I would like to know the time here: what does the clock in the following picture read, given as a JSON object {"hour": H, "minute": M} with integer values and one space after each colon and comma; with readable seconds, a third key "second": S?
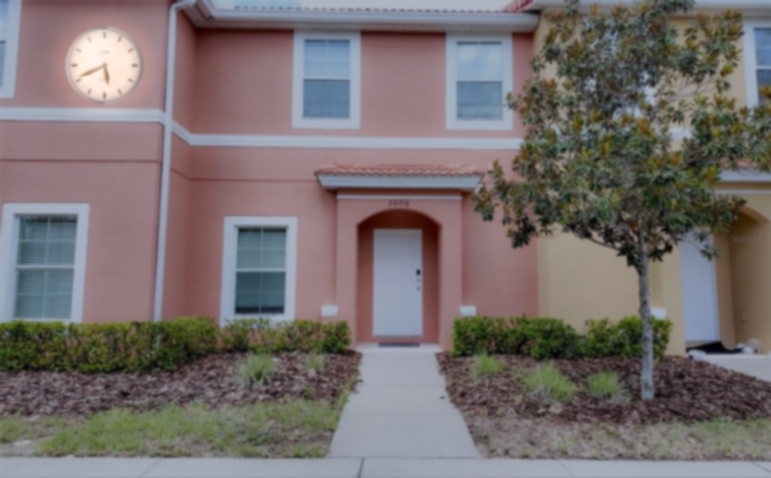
{"hour": 5, "minute": 41}
